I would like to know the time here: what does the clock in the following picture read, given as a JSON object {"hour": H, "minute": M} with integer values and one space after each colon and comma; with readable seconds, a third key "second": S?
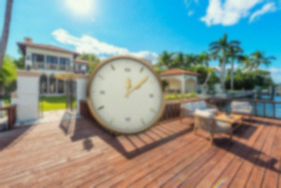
{"hour": 12, "minute": 8}
